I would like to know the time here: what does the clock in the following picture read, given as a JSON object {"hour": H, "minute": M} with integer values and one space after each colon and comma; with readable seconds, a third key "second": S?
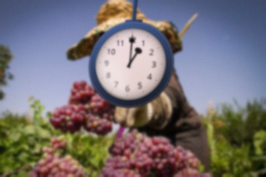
{"hour": 1, "minute": 0}
